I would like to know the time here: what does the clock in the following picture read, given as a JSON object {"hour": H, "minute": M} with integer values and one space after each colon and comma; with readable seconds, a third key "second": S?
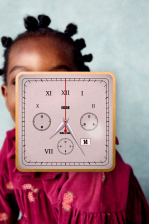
{"hour": 7, "minute": 25}
